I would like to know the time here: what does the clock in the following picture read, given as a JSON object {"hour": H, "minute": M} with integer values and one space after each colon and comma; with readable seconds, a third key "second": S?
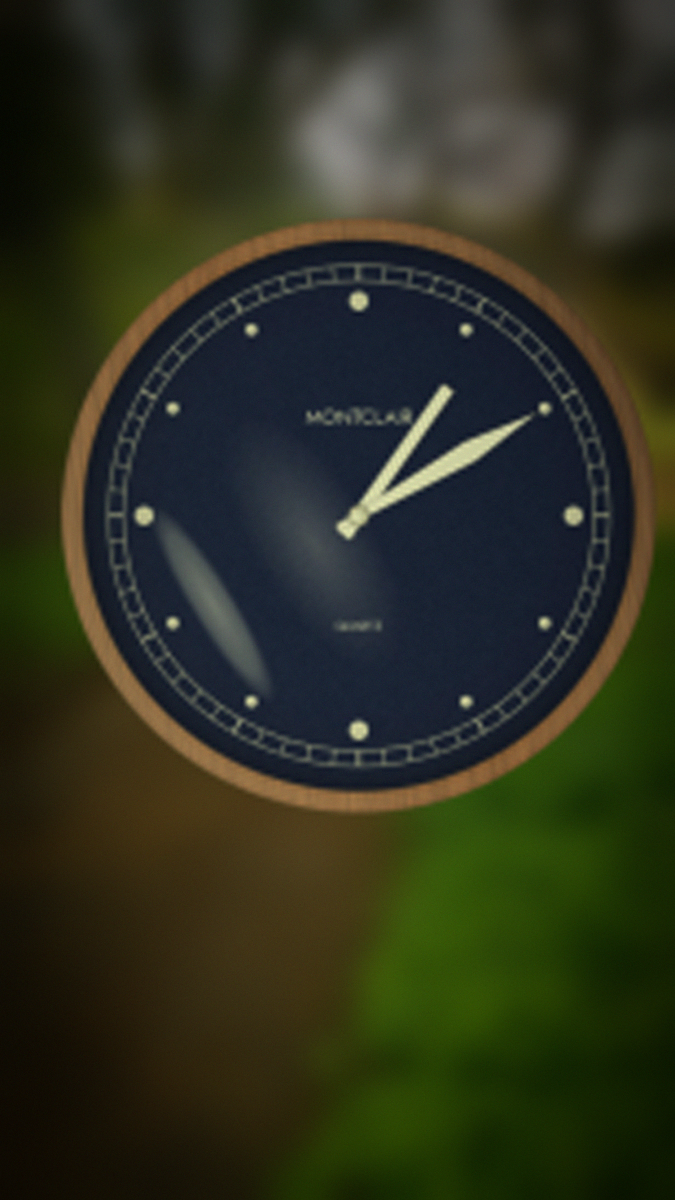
{"hour": 1, "minute": 10}
